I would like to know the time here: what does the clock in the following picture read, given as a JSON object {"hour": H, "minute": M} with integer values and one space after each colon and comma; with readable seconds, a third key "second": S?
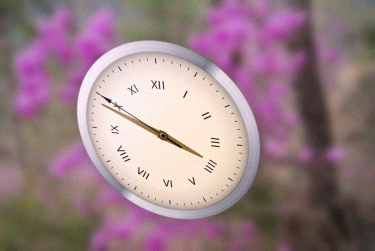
{"hour": 3, "minute": 48, "second": 50}
